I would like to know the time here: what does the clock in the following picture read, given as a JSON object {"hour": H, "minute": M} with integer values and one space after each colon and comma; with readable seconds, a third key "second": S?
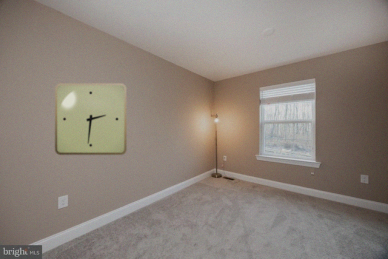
{"hour": 2, "minute": 31}
